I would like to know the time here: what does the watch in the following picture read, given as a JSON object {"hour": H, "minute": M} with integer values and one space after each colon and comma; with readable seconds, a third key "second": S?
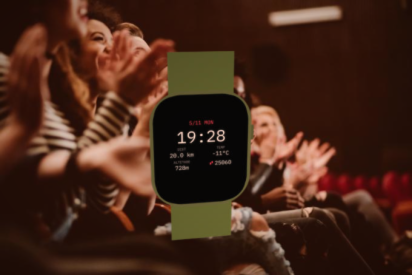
{"hour": 19, "minute": 28}
